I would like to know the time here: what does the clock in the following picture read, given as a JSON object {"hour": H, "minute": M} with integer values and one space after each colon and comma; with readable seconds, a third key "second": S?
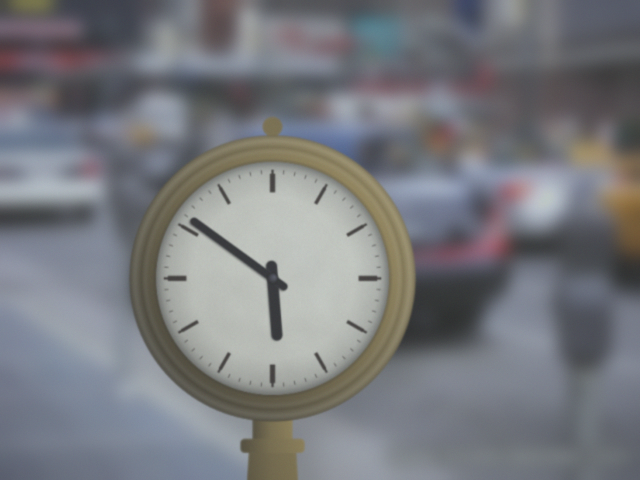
{"hour": 5, "minute": 51}
